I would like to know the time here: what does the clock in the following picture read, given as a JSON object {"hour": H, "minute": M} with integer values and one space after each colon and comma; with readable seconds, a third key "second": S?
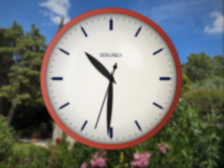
{"hour": 10, "minute": 30, "second": 33}
